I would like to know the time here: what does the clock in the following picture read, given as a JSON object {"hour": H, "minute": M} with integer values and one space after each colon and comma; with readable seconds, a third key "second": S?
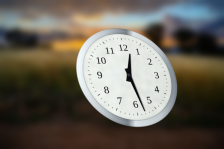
{"hour": 12, "minute": 28}
